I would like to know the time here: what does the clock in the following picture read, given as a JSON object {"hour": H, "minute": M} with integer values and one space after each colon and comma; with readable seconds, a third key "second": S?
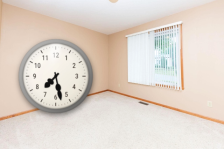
{"hour": 7, "minute": 28}
